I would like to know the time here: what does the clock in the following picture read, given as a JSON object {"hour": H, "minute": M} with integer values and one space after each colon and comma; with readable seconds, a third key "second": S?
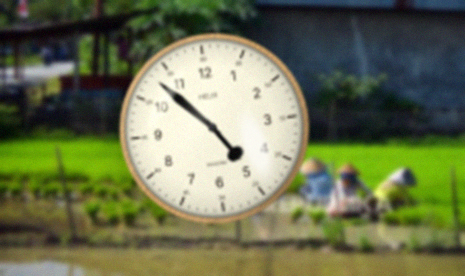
{"hour": 4, "minute": 53}
